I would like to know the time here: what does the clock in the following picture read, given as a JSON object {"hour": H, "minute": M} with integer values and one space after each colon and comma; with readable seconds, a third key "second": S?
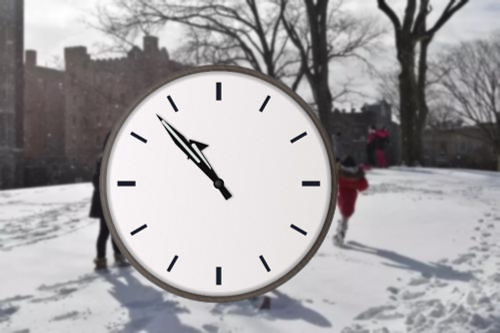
{"hour": 10, "minute": 53}
